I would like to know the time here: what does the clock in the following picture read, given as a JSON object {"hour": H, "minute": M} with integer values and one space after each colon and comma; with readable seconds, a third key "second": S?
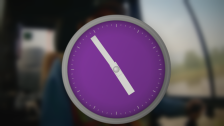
{"hour": 4, "minute": 54}
